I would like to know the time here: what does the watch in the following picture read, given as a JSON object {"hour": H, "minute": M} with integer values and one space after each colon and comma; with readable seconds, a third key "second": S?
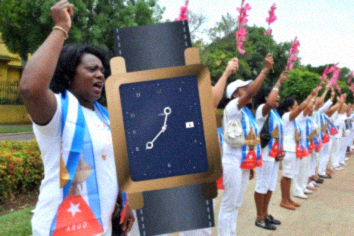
{"hour": 12, "minute": 38}
